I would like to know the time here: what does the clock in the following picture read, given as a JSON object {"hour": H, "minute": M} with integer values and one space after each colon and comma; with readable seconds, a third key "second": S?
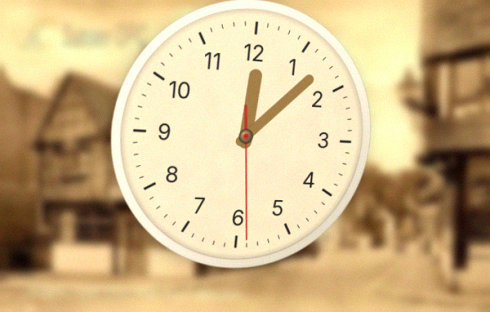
{"hour": 12, "minute": 7, "second": 29}
